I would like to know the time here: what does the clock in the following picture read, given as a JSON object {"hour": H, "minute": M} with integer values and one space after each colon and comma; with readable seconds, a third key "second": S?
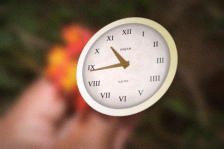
{"hour": 10, "minute": 44}
